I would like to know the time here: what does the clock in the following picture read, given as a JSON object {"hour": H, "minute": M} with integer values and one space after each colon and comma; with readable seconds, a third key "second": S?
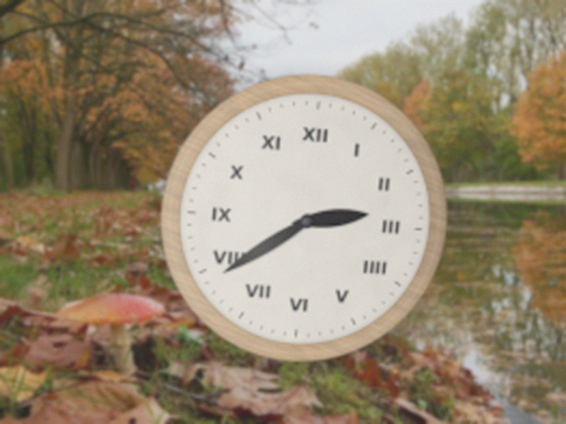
{"hour": 2, "minute": 39}
